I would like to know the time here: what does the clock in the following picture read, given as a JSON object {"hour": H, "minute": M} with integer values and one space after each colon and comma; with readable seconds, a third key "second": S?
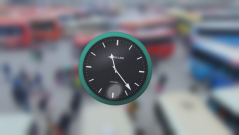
{"hour": 11, "minute": 23}
